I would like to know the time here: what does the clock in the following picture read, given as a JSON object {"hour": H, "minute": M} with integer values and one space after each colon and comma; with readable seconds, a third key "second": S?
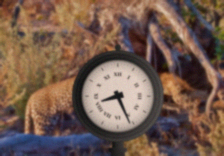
{"hour": 8, "minute": 26}
